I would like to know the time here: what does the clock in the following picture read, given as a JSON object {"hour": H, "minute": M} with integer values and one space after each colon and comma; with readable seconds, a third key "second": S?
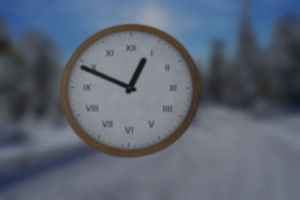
{"hour": 12, "minute": 49}
